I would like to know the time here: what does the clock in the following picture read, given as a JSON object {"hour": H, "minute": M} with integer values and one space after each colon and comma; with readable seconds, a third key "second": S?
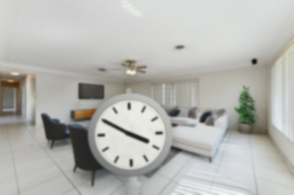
{"hour": 3, "minute": 50}
